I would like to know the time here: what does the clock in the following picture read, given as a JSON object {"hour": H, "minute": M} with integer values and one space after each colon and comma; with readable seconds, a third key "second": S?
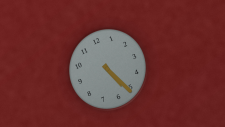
{"hour": 5, "minute": 26}
